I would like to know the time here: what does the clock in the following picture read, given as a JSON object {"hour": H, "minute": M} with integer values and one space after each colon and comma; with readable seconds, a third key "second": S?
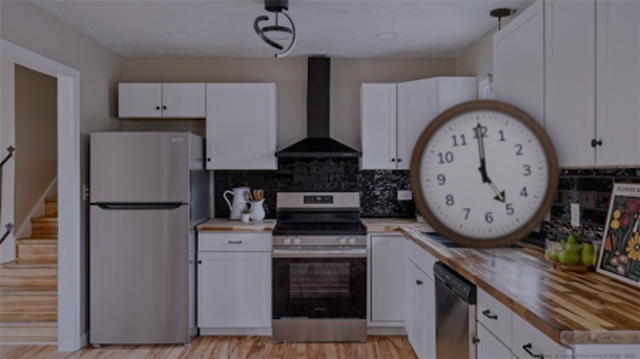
{"hour": 5, "minute": 0}
